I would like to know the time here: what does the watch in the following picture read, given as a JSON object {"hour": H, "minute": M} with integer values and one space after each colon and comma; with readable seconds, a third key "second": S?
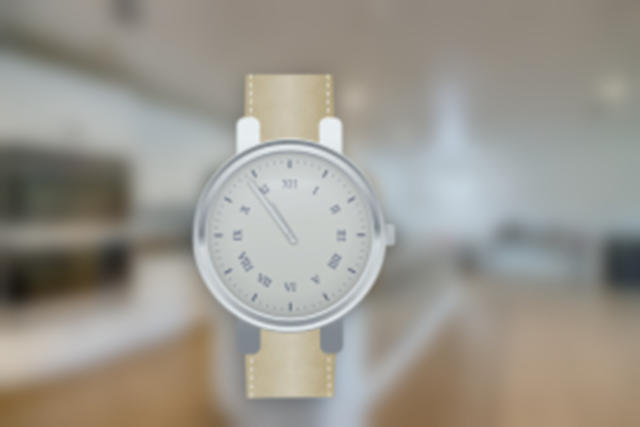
{"hour": 10, "minute": 54}
